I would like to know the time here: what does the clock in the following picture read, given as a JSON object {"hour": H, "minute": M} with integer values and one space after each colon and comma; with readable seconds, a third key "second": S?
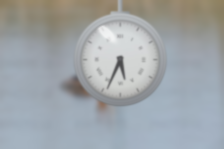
{"hour": 5, "minute": 34}
